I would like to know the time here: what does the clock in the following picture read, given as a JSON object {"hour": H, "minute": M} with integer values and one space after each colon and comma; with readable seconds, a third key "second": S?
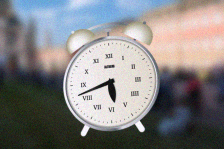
{"hour": 5, "minute": 42}
